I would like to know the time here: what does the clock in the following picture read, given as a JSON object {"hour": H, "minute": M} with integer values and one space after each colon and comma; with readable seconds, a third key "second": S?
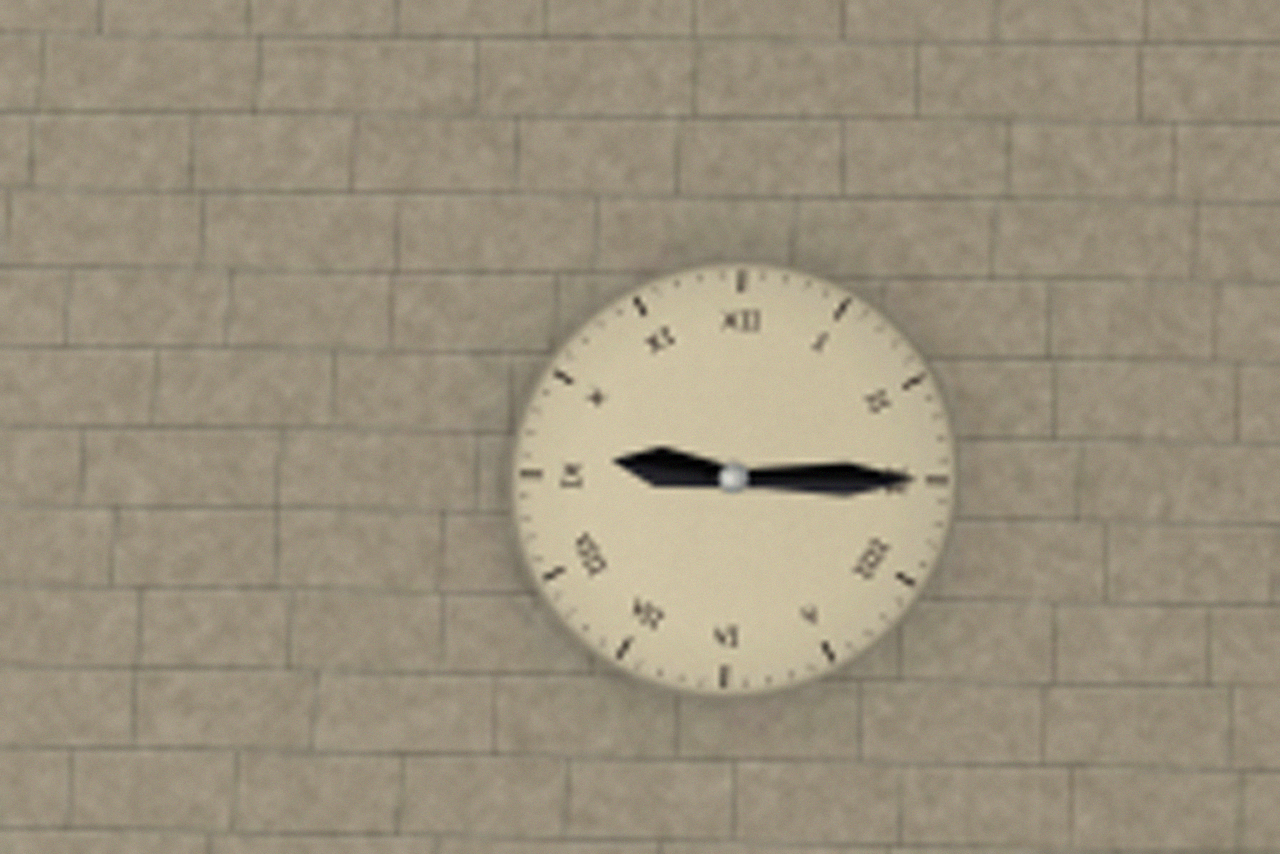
{"hour": 9, "minute": 15}
